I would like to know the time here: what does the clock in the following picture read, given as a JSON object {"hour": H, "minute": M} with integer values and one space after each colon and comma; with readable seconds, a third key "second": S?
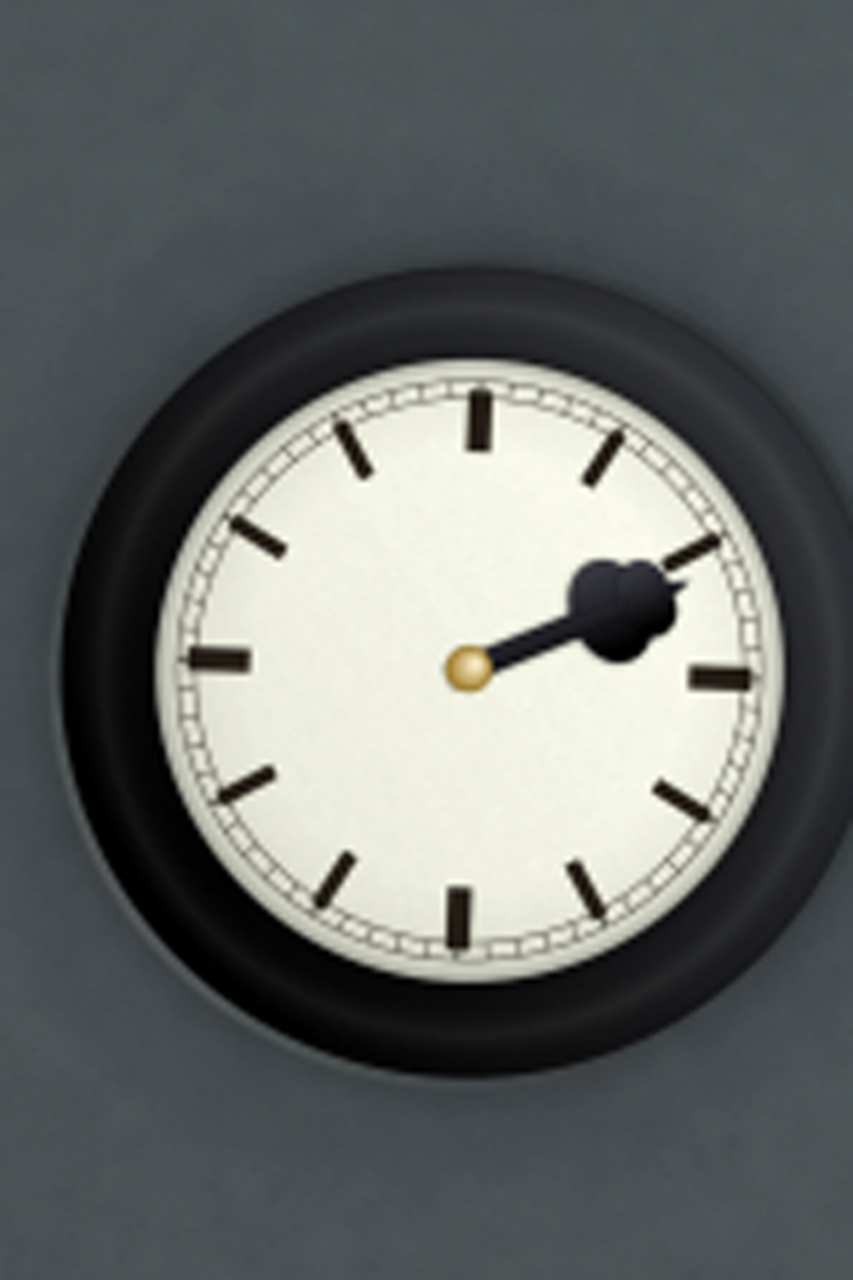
{"hour": 2, "minute": 11}
